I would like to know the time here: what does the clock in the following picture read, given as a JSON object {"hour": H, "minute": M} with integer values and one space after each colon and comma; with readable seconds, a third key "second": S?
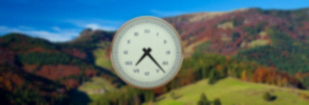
{"hour": 7, "minute": 23}
